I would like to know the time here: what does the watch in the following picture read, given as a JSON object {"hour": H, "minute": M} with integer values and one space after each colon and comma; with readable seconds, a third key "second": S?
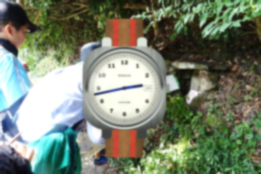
{"hour": 2, "minute": 43}
